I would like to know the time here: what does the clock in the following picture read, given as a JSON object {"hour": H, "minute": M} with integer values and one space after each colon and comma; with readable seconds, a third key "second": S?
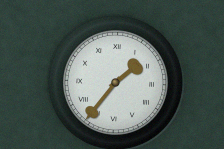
{"hour": 1, "minute": 36}
